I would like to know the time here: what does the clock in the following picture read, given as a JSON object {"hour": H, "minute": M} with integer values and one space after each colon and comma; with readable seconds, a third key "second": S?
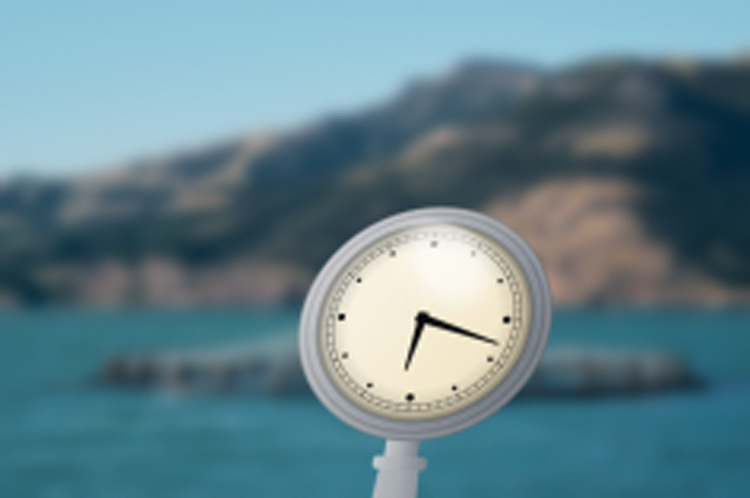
{"hour": 6, "minute": 18}
